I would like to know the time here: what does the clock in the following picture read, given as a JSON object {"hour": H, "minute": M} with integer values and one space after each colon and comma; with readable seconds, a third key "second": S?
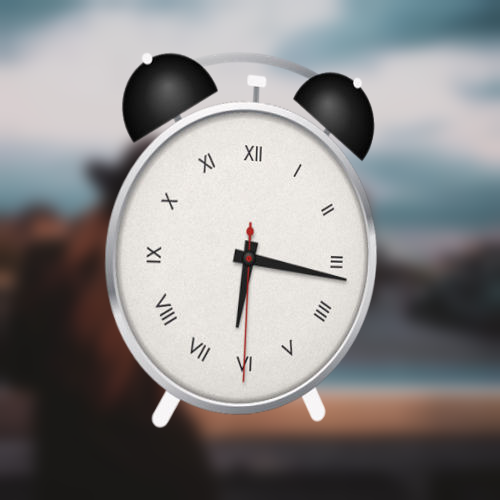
{"hour": 6, "minute": 16, "second": 30}
